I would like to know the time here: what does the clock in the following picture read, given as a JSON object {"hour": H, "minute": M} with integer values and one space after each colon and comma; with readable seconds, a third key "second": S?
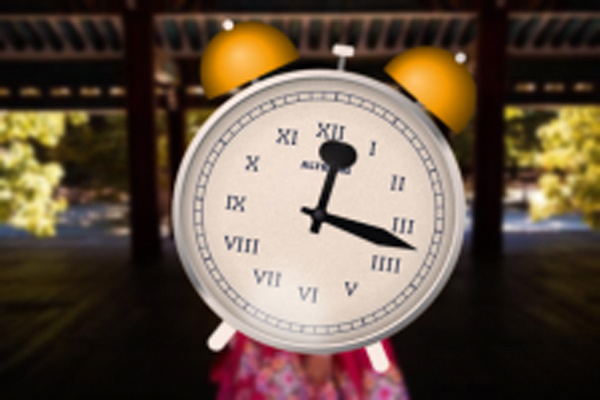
{"hour": 12, "minute": 17}
